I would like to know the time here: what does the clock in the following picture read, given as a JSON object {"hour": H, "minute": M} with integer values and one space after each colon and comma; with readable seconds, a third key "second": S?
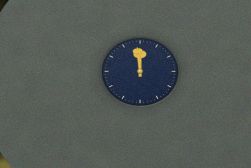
{"hour": 11, "minute": 59}
